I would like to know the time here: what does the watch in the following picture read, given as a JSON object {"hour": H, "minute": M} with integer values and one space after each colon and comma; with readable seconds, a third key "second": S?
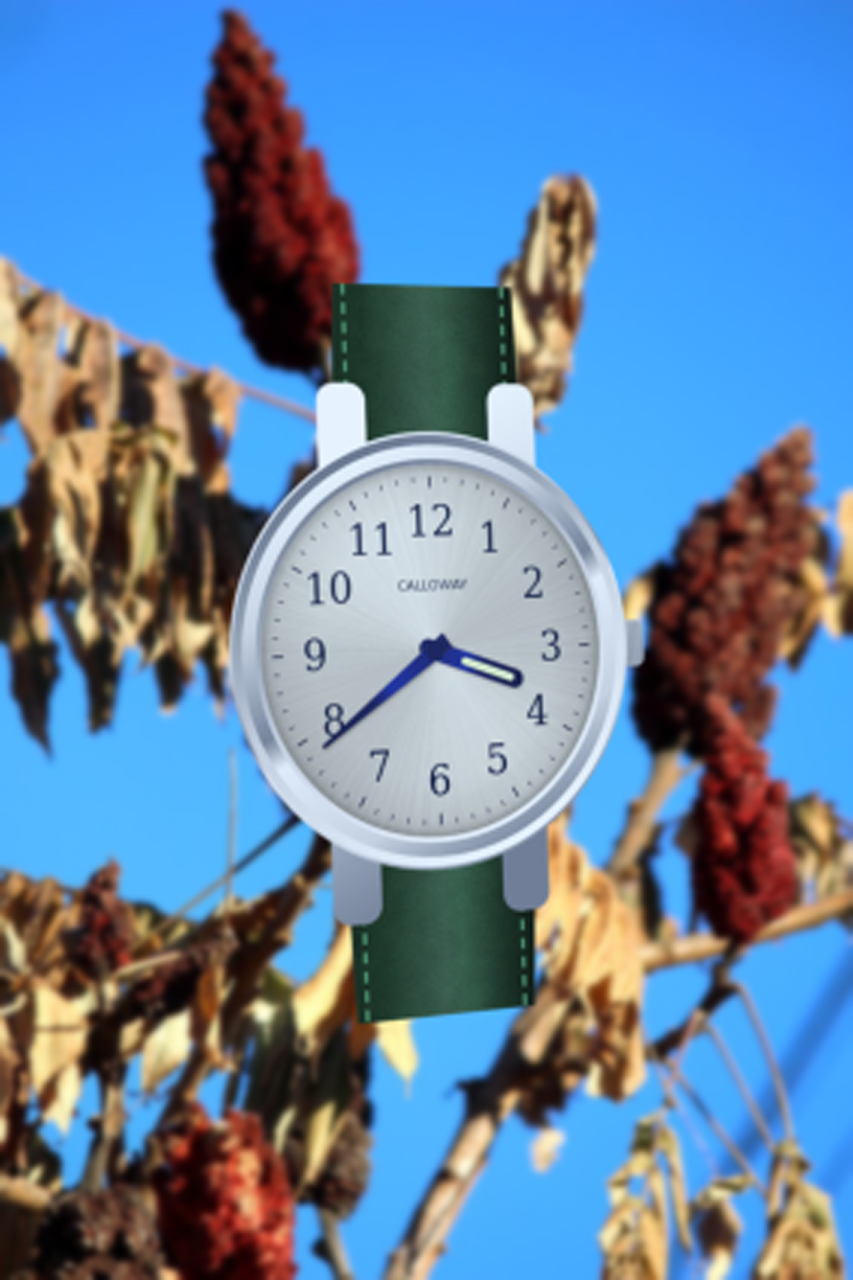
{"hour": 3, "minute": 39}
